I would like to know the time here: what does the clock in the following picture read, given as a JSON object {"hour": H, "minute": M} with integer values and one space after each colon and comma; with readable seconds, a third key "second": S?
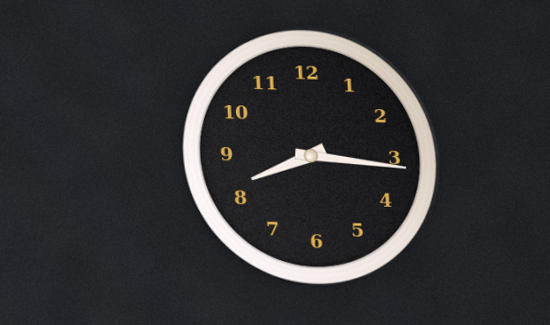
{"hour": 8, "minute": 16}
